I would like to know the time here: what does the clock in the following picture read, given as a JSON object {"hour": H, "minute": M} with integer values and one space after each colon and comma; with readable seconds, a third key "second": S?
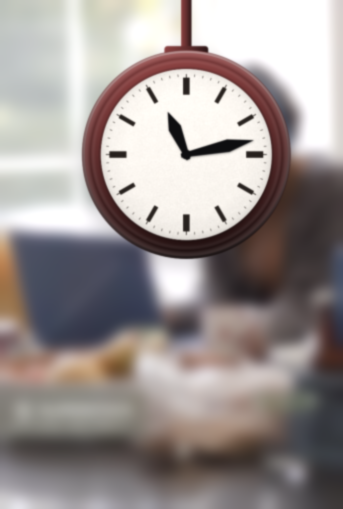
{"hour": 11, "minute": 13}
